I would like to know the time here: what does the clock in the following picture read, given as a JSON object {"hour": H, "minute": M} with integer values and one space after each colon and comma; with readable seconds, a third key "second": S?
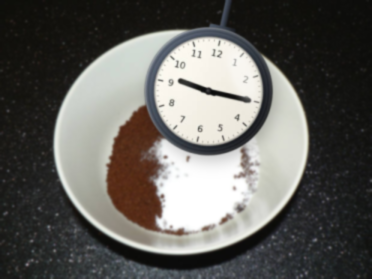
{"hour": 9, "minute": 15}
